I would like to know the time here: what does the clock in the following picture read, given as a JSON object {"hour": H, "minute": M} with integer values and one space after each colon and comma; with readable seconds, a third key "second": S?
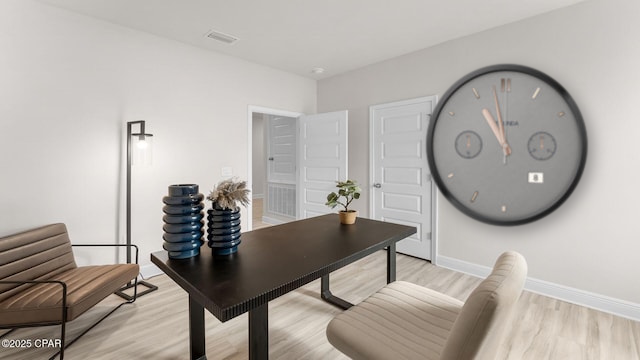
{"hour": 10, "minute": 58}
